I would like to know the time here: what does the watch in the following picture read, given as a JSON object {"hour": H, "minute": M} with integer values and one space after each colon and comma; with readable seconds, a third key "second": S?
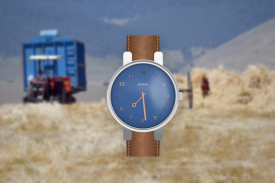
{"hour": 7, "minute": 29}
